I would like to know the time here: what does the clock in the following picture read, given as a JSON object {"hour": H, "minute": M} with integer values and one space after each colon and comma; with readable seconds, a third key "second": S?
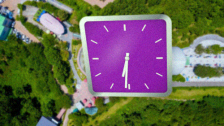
{"hour": 6, "minute": 31}
